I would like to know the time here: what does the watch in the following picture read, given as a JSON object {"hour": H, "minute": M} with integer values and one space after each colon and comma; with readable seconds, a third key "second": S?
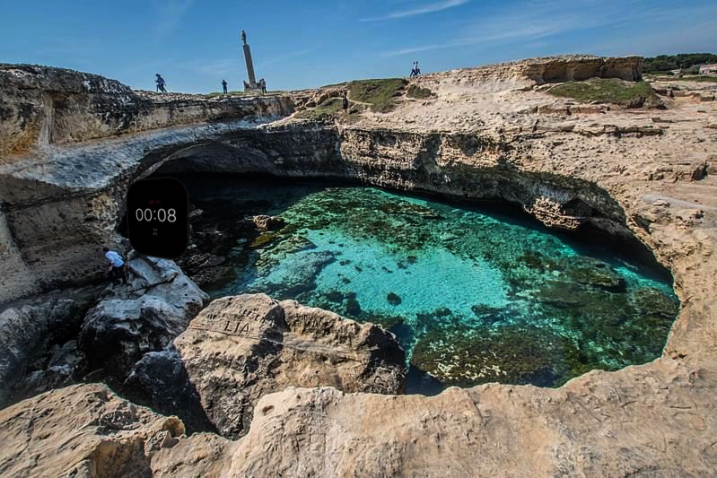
{"hour": 0, "minute": 8}
